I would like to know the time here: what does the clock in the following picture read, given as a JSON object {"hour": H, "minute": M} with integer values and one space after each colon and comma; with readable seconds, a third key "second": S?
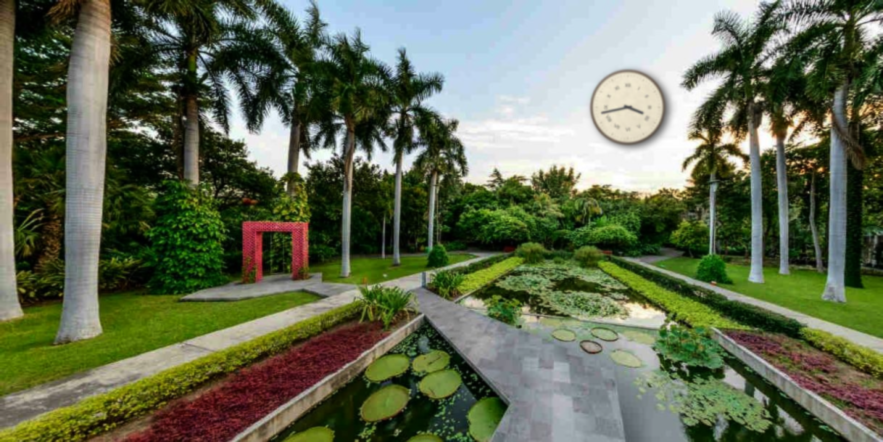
{"hour": 3, "minute": 43}
